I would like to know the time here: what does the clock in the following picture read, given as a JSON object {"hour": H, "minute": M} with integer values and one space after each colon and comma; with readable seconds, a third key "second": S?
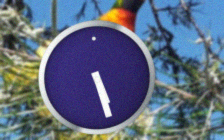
{"hour": 5, "minute": 28}
